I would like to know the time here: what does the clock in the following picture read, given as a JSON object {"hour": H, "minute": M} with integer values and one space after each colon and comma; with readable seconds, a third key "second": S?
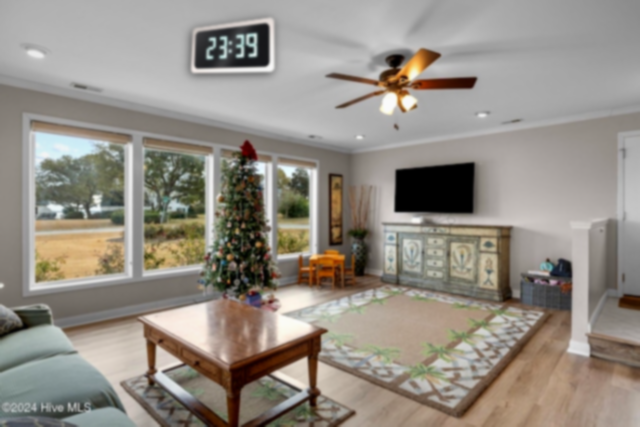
{"hour": 23, "minute": 39}
